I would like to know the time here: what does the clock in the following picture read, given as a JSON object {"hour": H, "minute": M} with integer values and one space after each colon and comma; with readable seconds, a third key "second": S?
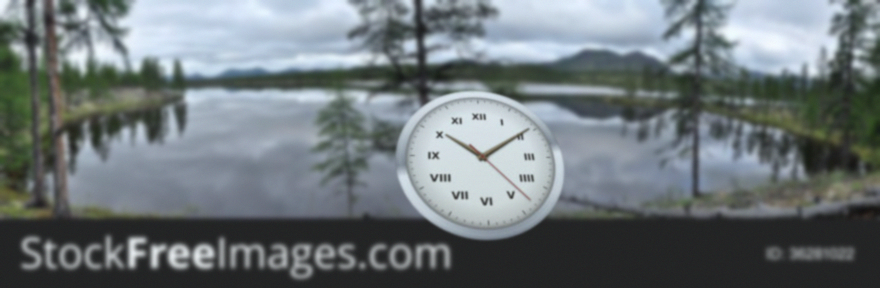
{"hour": 10, "minute": 9, "second": 23}
